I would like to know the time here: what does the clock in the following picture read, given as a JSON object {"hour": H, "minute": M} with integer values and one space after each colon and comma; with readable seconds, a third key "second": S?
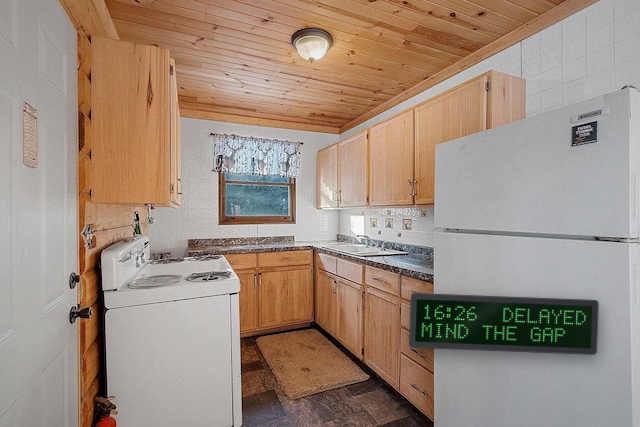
{"hour": 16, "minute": 26}
